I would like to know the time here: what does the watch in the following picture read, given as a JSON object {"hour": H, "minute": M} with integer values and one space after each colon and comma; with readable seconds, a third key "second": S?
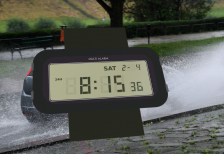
{"hour": 8, "minute": 15, "second": 36}
